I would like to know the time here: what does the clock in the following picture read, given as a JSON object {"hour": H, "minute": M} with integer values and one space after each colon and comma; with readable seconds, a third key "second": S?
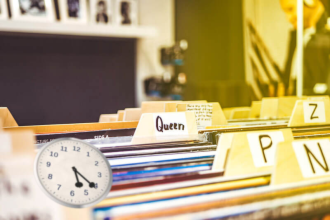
{"hour": 5, "minute": 21}
